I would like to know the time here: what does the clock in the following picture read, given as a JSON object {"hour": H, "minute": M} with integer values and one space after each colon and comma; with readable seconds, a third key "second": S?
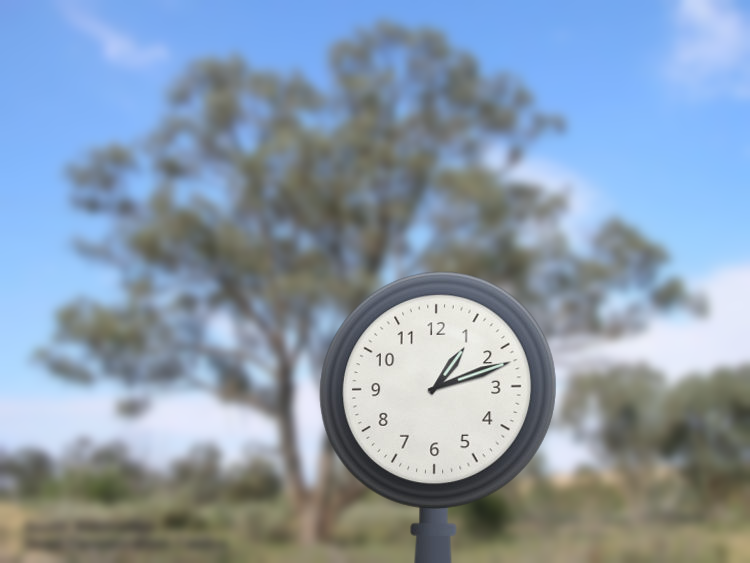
{"hour": 1, "minute": 12}
